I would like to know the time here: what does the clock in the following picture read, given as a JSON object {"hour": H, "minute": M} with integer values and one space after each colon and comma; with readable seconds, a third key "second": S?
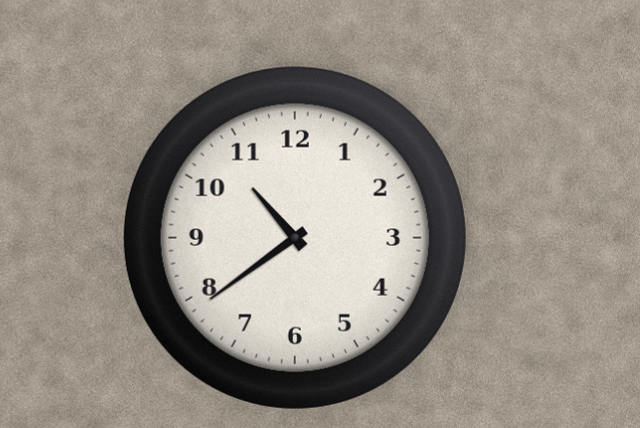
{"hour": 10, "minute": 39}
